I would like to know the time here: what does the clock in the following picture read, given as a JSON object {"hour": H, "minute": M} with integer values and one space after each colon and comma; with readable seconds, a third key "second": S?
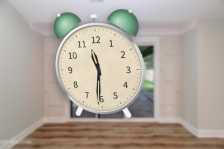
{"hour": 11, "minute": 31}
